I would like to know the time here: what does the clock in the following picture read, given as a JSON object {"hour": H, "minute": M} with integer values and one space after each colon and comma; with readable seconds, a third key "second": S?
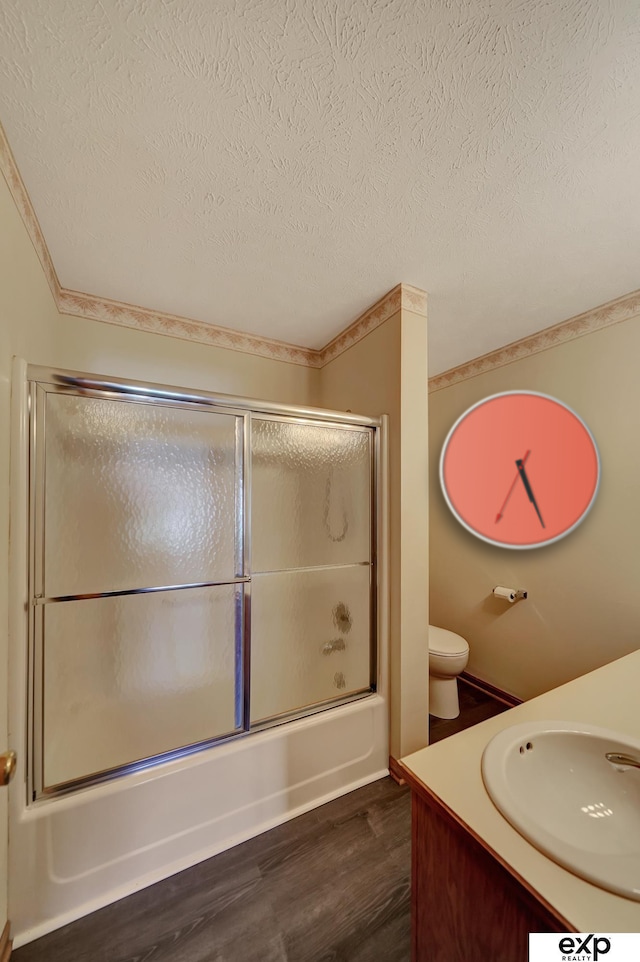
{"hour": 5, "minute": 26, "second": 34}
